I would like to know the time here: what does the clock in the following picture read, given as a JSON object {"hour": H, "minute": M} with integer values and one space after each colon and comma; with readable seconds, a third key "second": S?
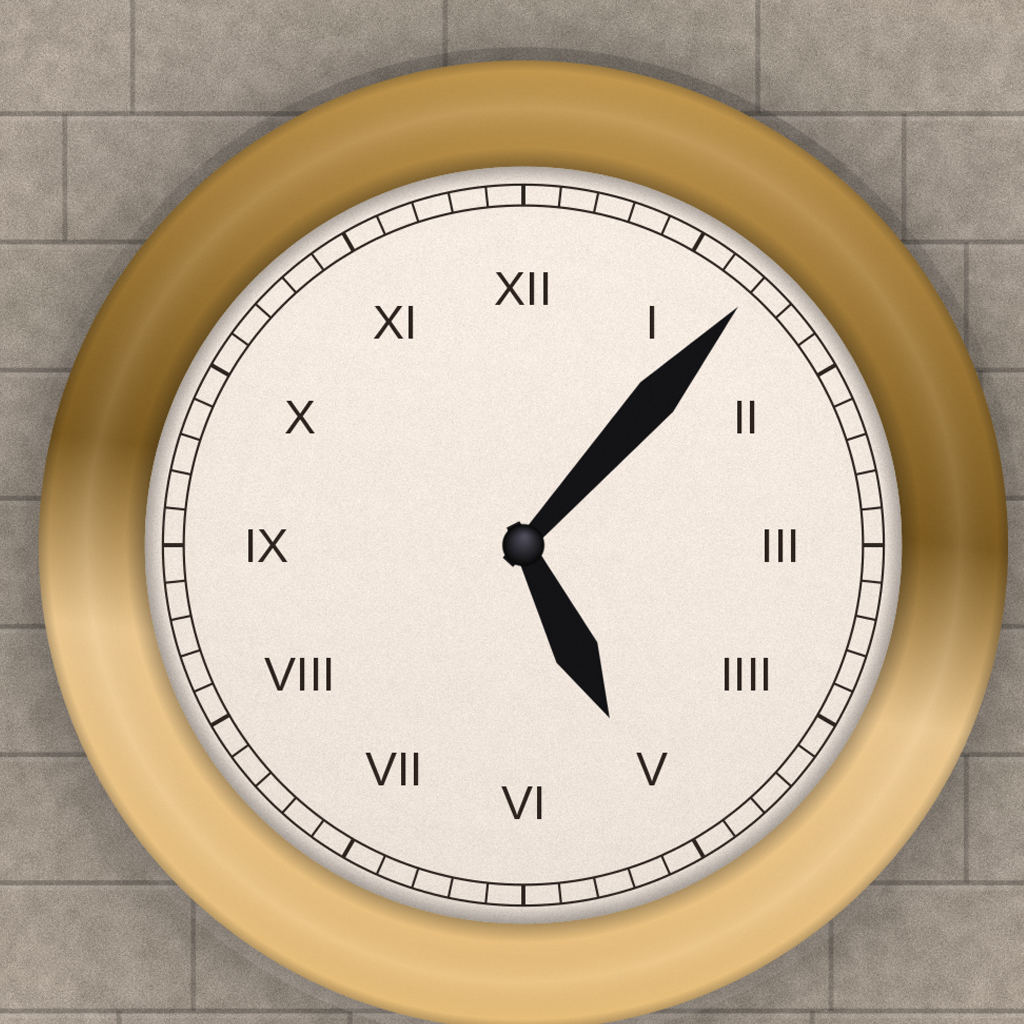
{"hour": 5, "minute": 7}
